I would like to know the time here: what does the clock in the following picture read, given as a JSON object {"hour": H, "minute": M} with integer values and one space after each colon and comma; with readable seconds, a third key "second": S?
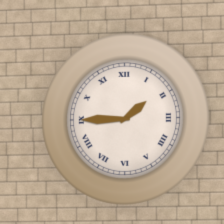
{"hour": 1, "minute": 45}
